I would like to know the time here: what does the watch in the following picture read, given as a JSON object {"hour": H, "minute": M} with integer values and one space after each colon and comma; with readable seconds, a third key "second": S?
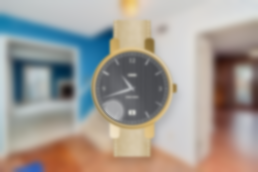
{"hour": 10, "minute": 42}
